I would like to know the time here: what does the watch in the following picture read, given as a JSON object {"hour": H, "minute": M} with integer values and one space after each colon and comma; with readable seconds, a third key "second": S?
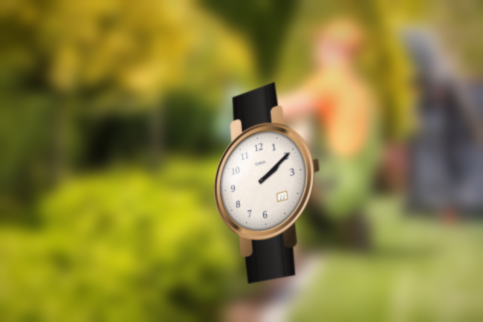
{"hour": 2, "minute": 10}
